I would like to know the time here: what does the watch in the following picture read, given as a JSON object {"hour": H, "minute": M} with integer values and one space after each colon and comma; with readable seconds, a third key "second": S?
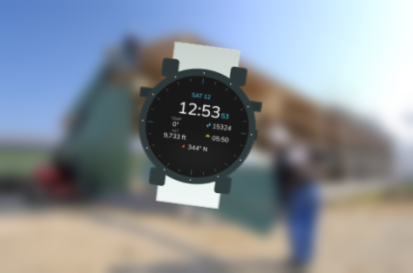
{"hour": 12, "minute": 53}
